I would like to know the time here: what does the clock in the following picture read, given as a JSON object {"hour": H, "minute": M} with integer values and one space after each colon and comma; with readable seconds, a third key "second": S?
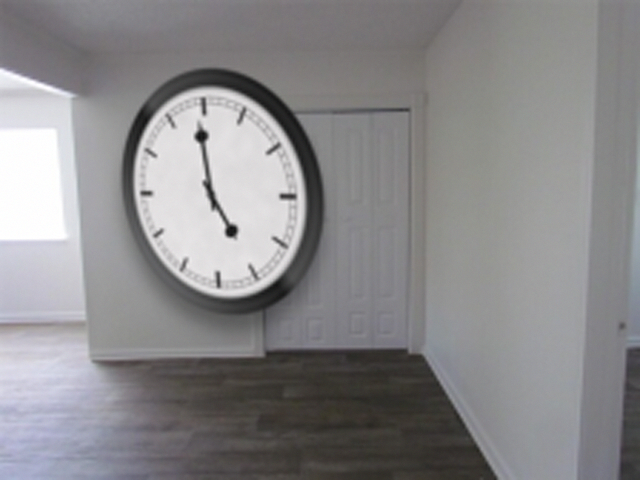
{"hour": 4, "minute": 59}
